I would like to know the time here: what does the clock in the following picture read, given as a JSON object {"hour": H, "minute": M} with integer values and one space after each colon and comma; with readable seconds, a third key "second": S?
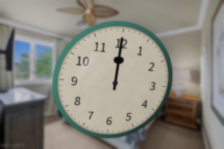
{"hour": 12, "minute": 0}
